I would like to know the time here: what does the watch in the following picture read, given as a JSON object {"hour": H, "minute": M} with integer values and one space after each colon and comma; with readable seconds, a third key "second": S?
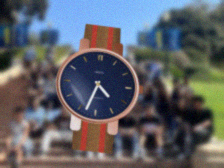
{"hour": 4, "minute": 33}
